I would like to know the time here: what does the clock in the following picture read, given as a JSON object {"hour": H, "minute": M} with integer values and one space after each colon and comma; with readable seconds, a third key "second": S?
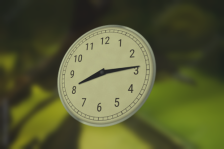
{"hour": 8, "minute": 14}
